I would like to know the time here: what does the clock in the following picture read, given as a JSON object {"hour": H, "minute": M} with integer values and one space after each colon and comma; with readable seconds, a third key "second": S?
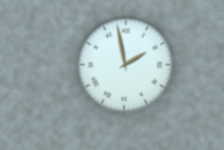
{"hour": 1, "minute": 58}
